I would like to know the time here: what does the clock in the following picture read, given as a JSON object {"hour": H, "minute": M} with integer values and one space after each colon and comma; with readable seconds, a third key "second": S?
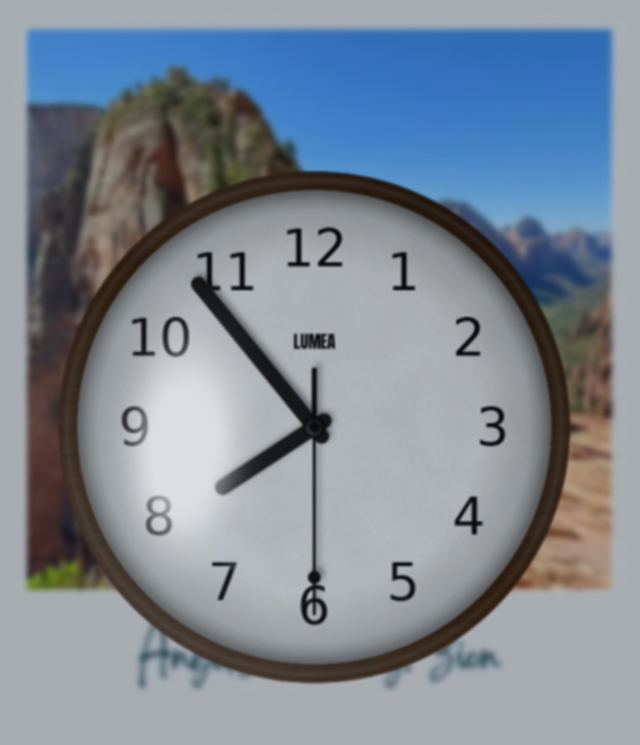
{"hour": 7, "minute": 53, "second": 30}
